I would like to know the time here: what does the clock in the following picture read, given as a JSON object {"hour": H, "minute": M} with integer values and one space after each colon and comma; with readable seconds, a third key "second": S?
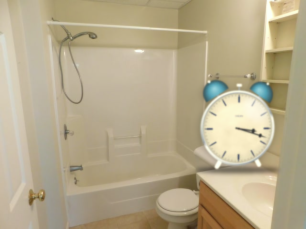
{"hour": 3, "minute": 18}
